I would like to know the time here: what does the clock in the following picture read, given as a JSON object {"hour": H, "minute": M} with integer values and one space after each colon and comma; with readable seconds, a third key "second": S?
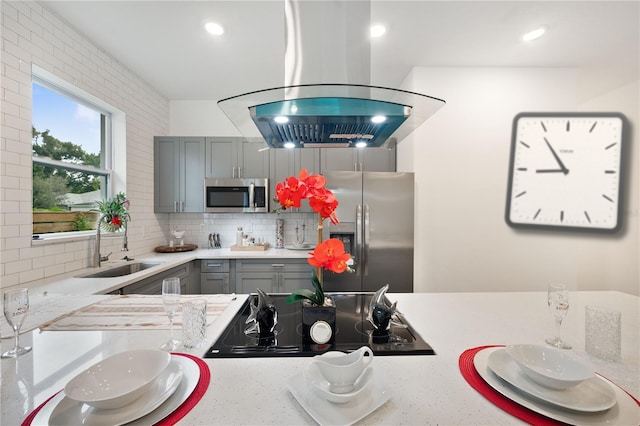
{"hour": 8, "minute": 54}
